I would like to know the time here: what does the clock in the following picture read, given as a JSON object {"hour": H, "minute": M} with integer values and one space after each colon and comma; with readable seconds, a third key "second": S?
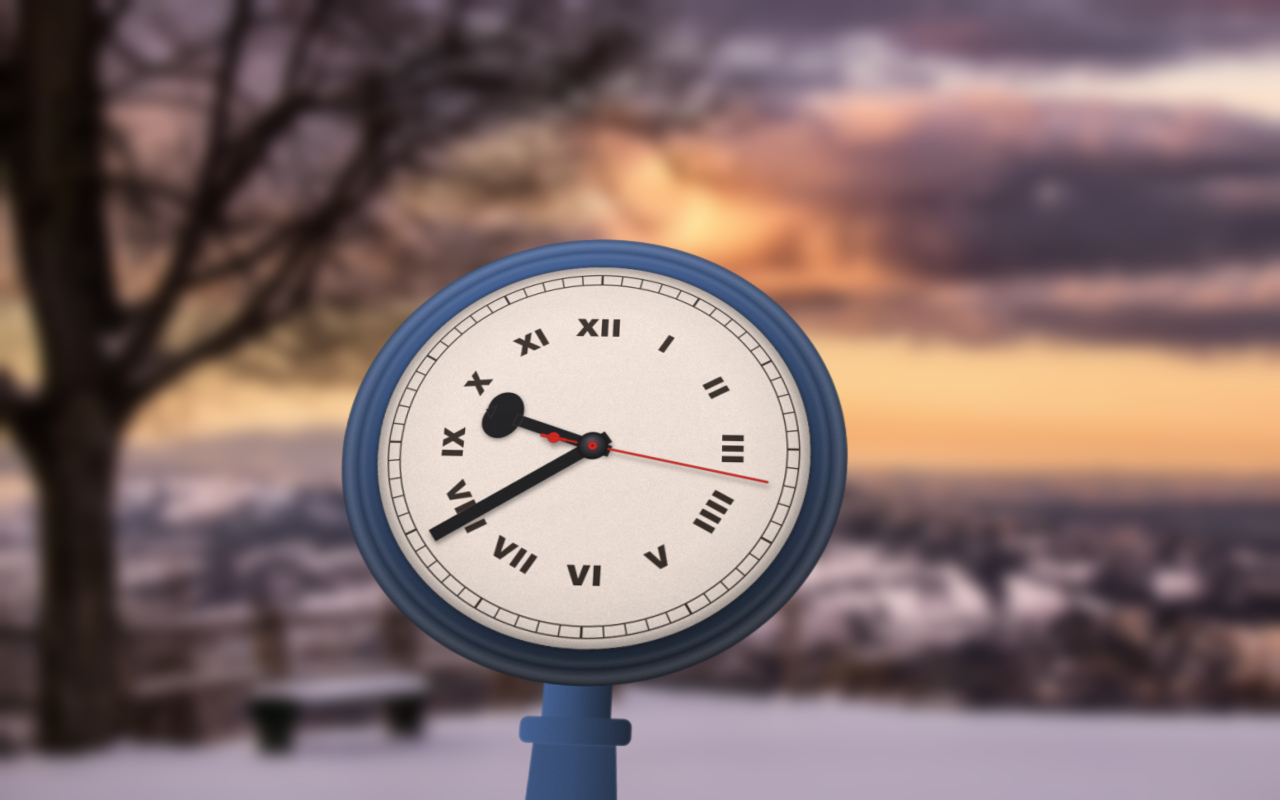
{"hour": 9, "minute": 39, "second": 17}
